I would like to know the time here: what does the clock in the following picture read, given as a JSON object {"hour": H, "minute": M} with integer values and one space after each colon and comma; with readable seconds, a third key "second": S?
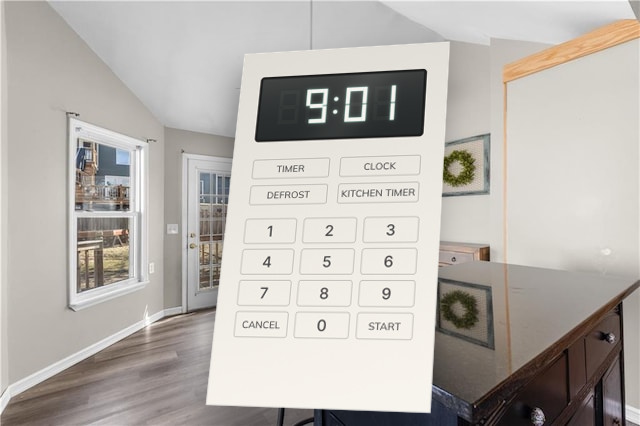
{"hour": 9, "minute": 1}
